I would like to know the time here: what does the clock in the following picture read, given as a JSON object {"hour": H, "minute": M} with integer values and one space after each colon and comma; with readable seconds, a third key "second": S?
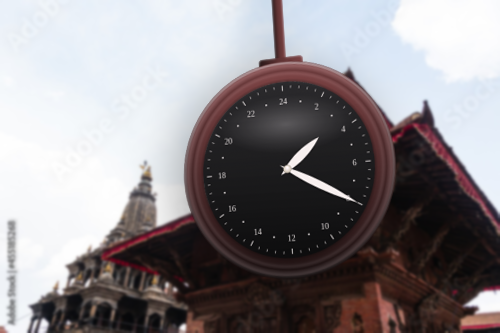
{"hour": 3, "minute": 20}
